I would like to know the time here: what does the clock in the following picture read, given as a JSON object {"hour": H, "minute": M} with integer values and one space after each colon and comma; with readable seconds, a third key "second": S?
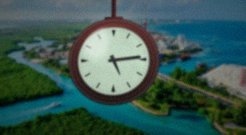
{"hour": 5, "minute": 14}
